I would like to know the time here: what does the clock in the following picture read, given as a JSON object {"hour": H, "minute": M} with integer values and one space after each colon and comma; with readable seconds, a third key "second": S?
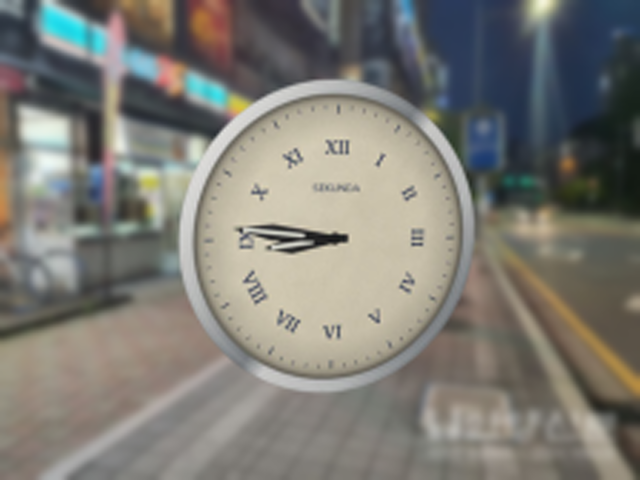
{"hour": 8, "minute": 46}
